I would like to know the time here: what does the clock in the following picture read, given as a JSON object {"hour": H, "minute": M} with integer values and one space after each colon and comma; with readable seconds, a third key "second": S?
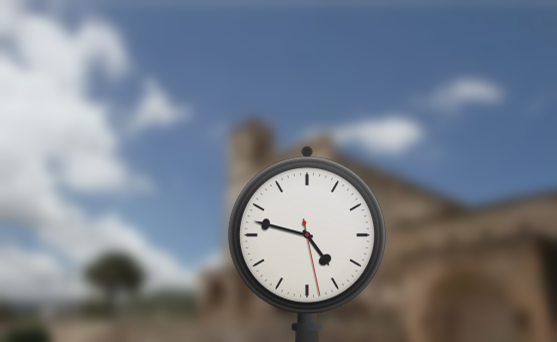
{"hour": 4, "minute": 47, "second": 28}
